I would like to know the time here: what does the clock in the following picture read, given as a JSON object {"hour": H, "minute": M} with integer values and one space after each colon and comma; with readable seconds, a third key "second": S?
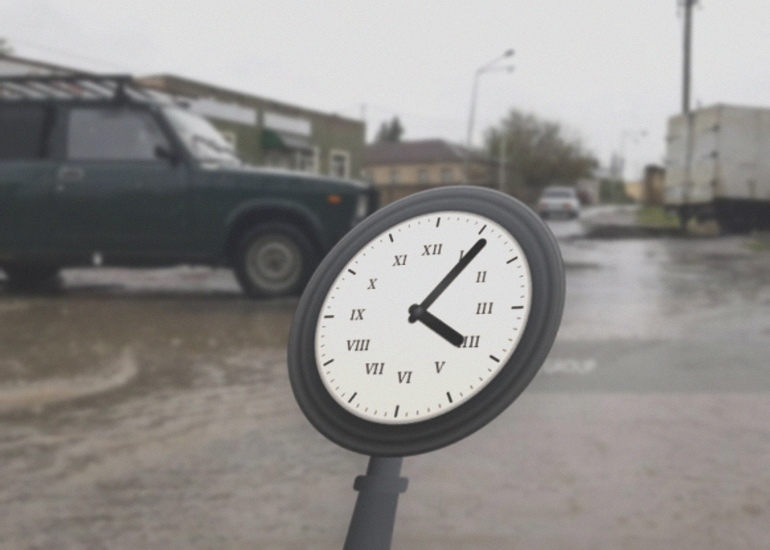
{"hour": 4, "minute": 6}
